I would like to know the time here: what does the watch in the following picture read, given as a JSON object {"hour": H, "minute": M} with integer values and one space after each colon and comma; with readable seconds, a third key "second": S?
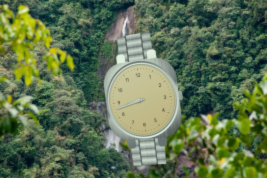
{"hour": 8, "minute": 43}
